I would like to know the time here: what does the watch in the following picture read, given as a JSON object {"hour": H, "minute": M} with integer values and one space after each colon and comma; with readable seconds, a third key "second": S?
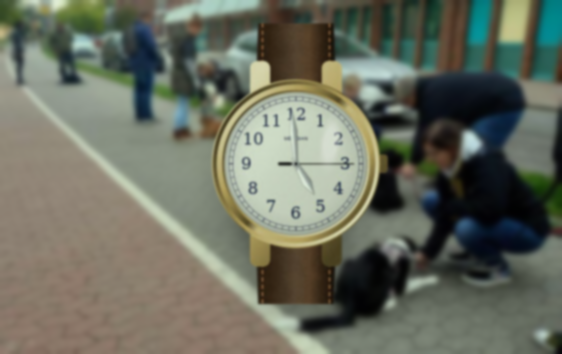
{"hour": 4, "minute": 59, "second": 15}
